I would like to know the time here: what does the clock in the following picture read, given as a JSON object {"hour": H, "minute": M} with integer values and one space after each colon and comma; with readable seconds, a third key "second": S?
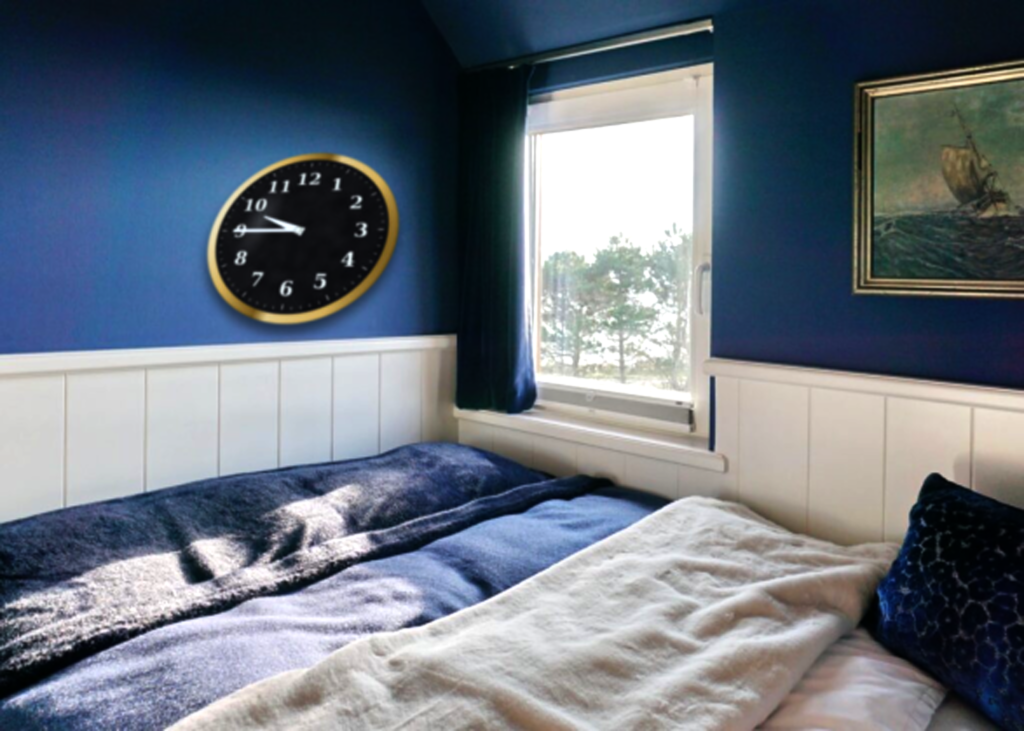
{"hour": 9, "minute": 45}
